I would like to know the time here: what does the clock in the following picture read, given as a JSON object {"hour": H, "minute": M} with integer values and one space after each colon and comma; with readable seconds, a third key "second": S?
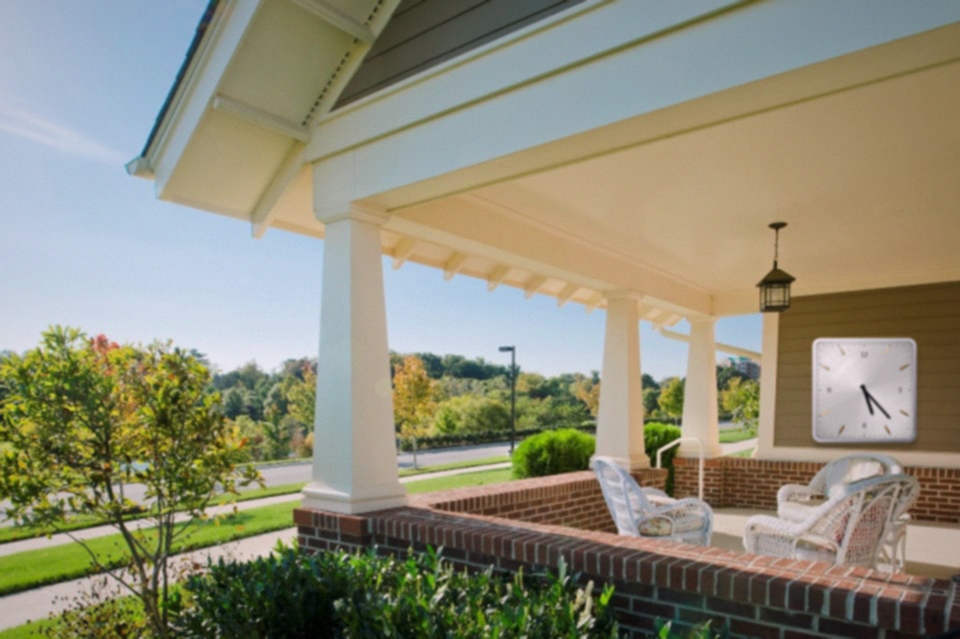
{"hour": 5, "minute": 23}
